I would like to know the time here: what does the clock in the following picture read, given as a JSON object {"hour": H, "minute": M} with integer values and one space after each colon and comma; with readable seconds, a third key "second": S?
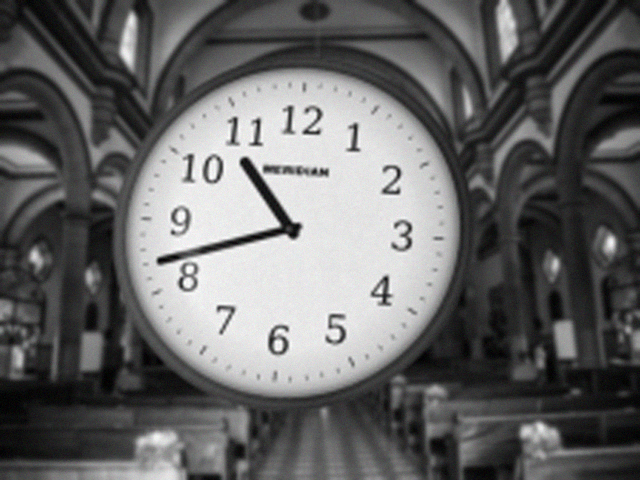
{"hour": 10, "minute": 42}
